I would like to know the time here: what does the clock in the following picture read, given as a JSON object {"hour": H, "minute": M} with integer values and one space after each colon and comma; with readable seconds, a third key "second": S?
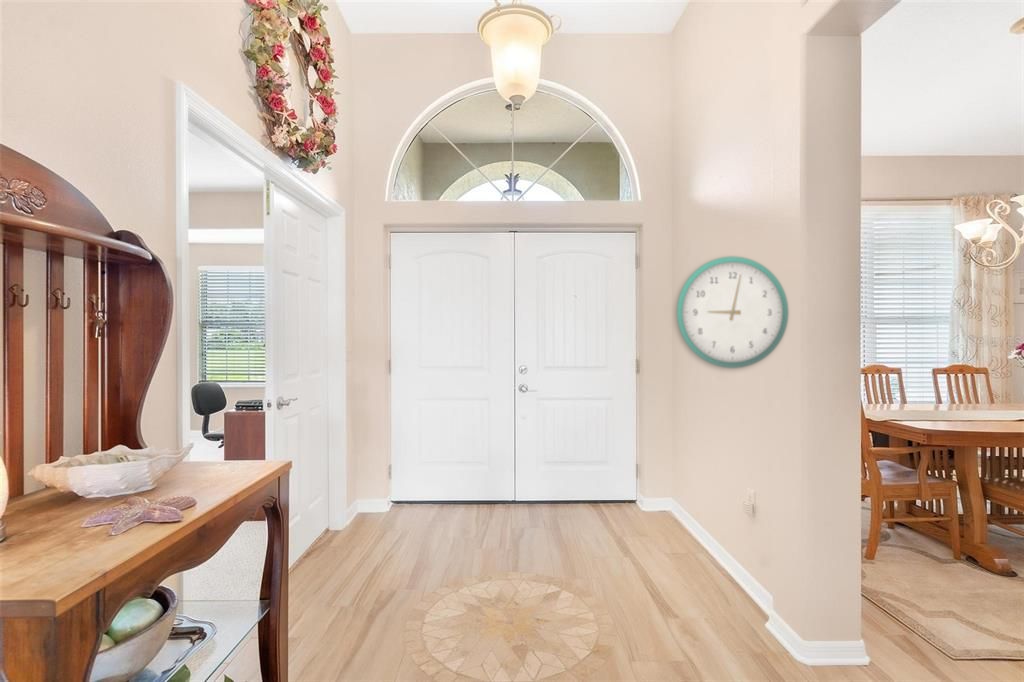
{"hour": 9, "minute": 2}
